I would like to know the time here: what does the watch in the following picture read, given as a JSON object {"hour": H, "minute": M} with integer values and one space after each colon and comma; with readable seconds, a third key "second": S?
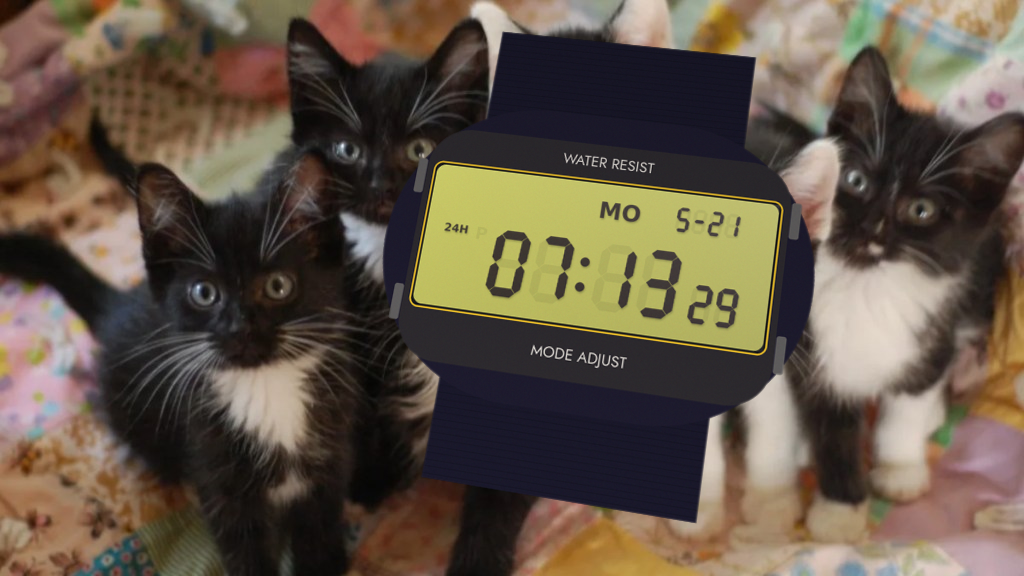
{"hour": 7, "minute": 13, "second": 29}
